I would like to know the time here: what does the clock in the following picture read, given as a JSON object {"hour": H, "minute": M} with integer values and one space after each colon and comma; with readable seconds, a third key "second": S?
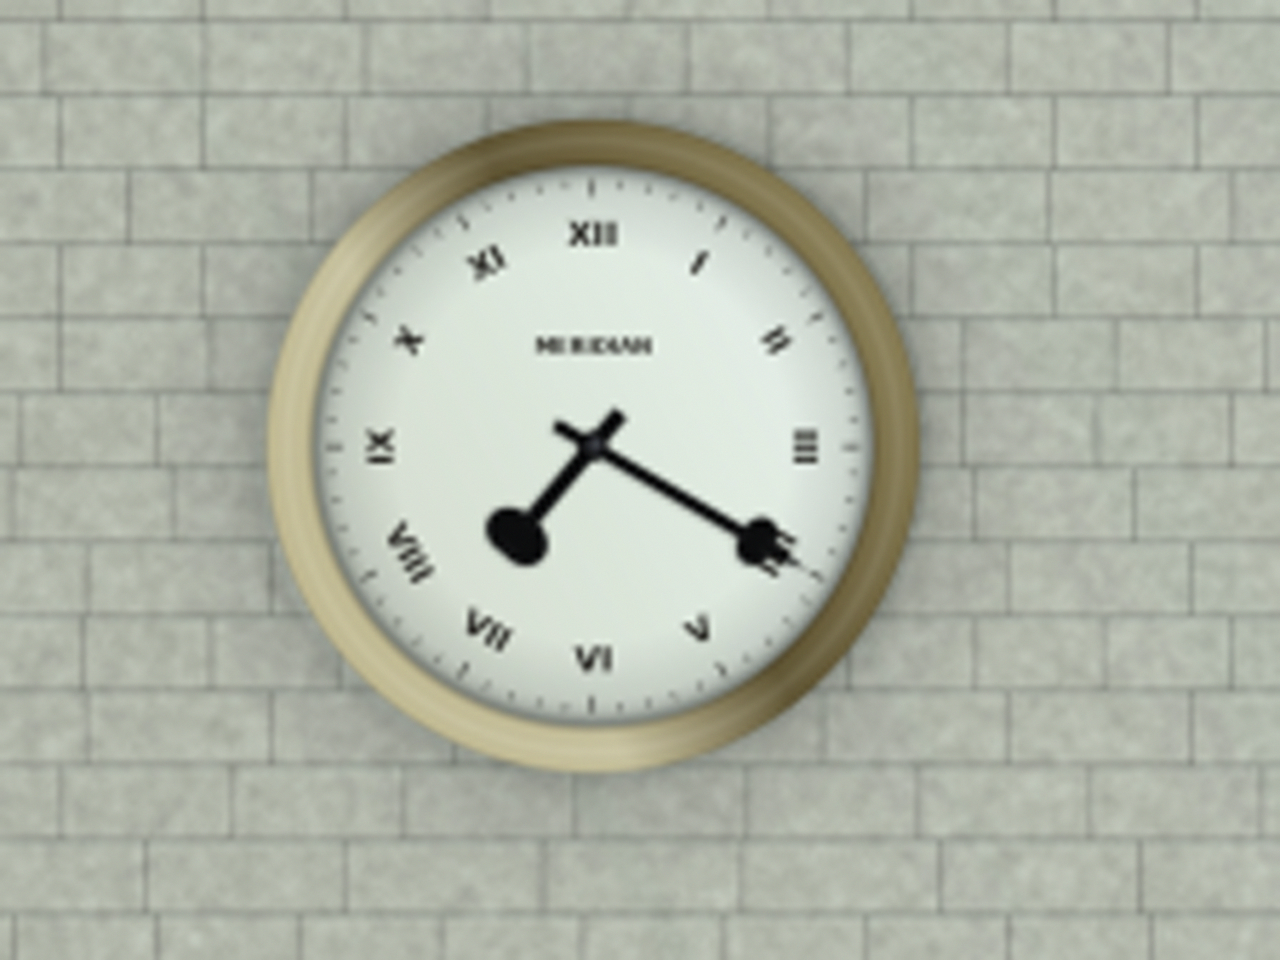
{"hour": 7, "minute": 20}
